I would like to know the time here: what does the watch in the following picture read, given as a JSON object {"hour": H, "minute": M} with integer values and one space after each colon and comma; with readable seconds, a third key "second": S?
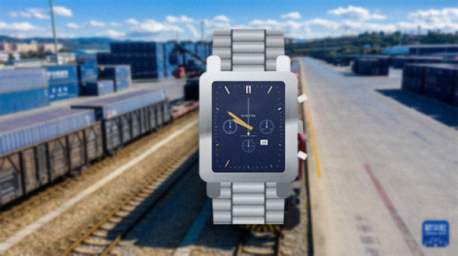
{"hour": 9, "minute": 51}
